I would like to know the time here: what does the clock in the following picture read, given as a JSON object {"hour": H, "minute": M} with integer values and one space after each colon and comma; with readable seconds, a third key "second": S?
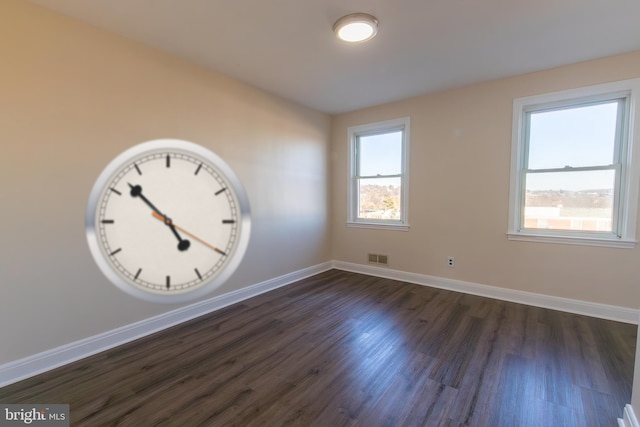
{"hour": 4, "minute": 52, "second": 20}
